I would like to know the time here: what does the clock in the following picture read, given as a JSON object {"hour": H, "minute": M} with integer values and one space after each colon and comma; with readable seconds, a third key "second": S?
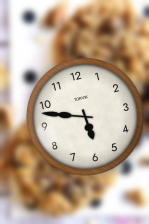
{"hour": 5, "minute": 48}
